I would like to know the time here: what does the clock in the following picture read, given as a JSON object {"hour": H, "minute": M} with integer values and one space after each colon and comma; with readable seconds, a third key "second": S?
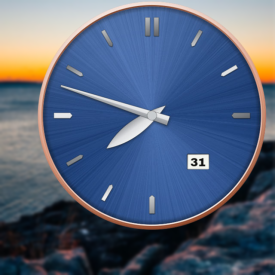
{"hour": 7, "minute": 48}
